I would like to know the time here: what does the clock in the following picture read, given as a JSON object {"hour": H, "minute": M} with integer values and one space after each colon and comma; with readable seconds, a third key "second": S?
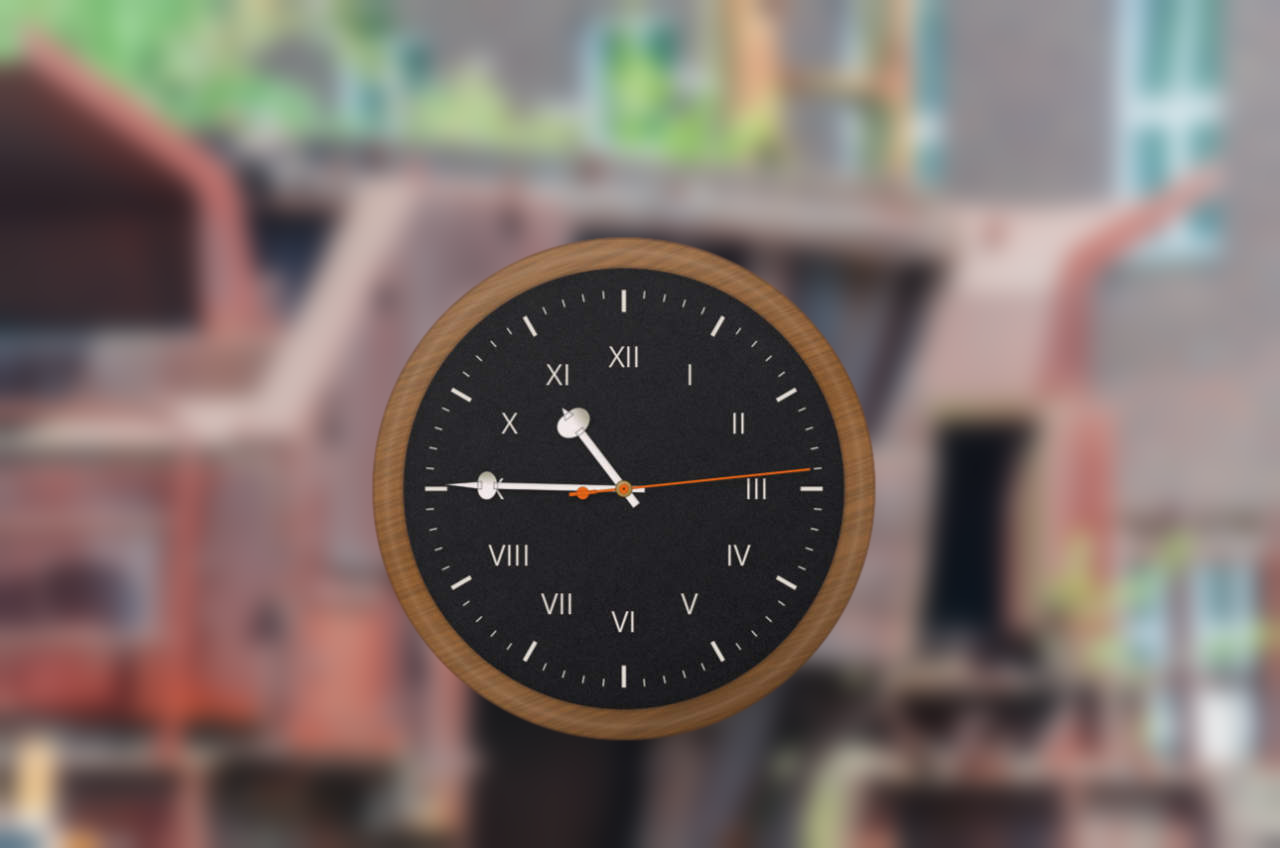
{"hour": 10, "minute": 45, "second": 14}
